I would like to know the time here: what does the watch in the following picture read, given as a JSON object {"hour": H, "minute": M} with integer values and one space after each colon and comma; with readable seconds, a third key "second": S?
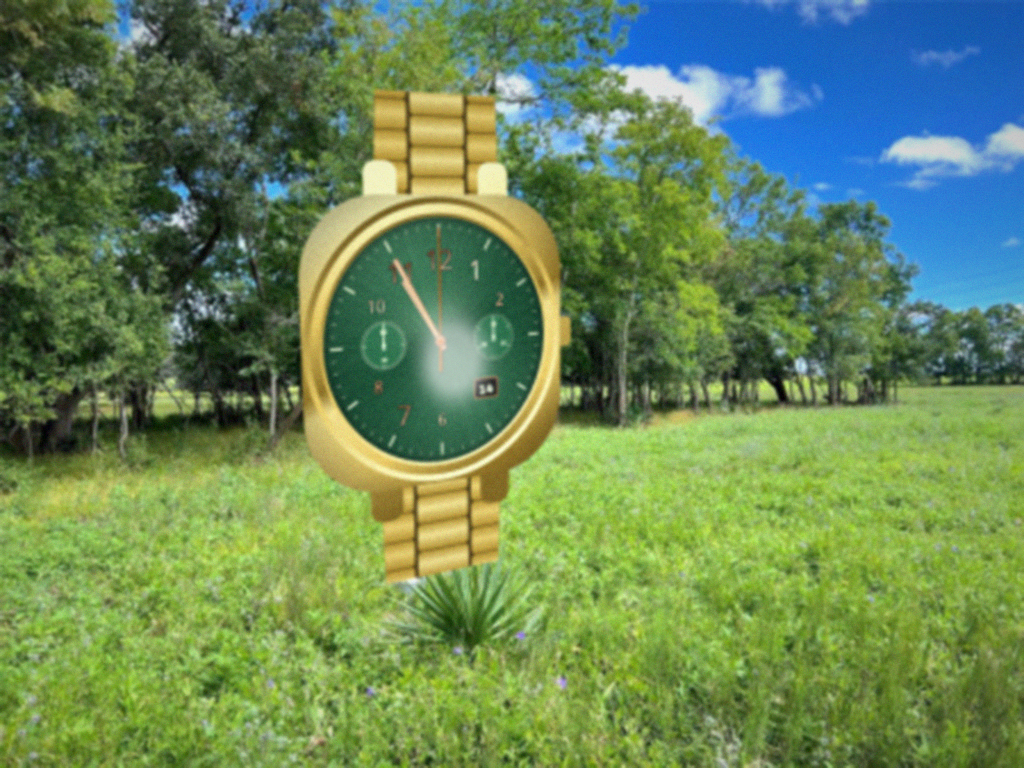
{"hour": 10, "minute": 55}
